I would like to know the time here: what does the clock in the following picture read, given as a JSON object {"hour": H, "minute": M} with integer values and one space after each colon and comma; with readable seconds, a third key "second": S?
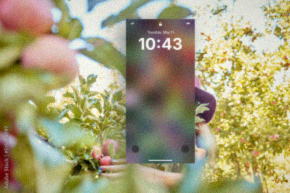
{"hour": 10, "minute": 43}
